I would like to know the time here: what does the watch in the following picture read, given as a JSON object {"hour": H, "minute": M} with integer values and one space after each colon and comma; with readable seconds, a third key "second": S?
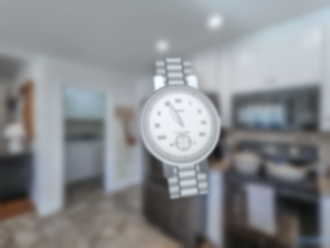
{"hour": 10, "minute": 56}
